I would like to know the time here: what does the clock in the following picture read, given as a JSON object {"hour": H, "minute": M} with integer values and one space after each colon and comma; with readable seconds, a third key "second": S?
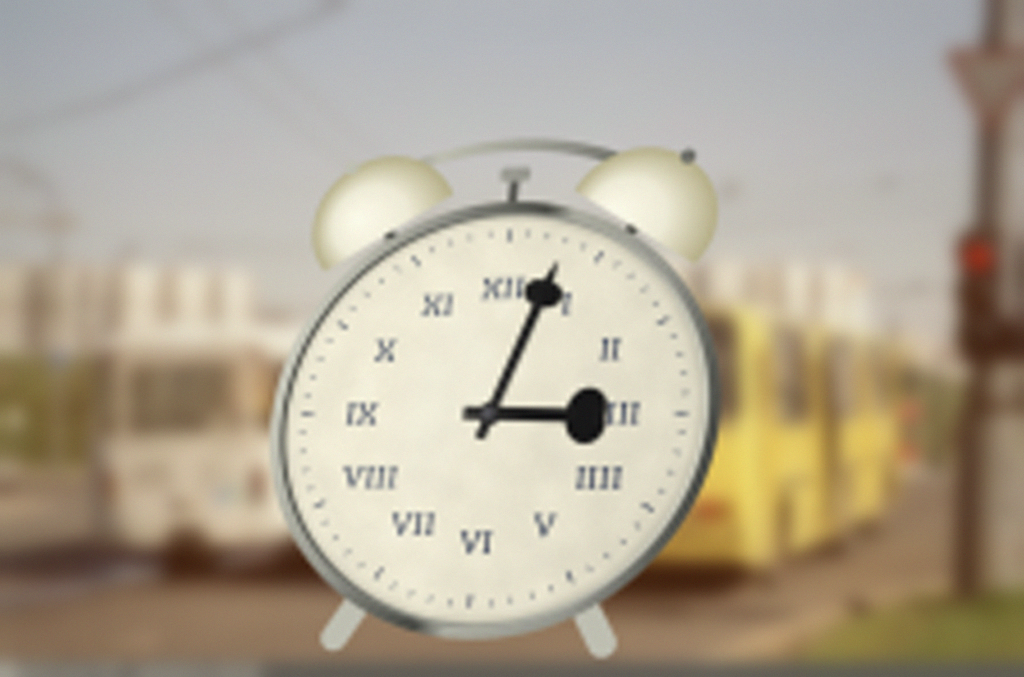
{"hour": 3, "minute": 3}
